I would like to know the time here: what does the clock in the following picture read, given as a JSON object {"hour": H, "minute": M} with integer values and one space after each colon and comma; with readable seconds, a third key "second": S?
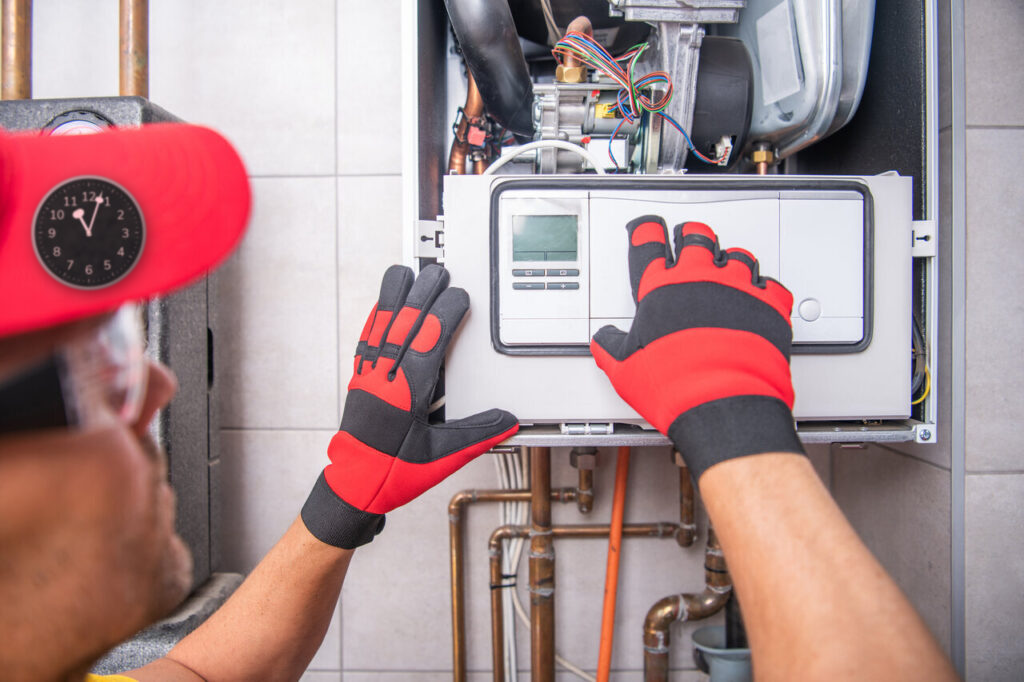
{"hour": 11, "minute": 3}
